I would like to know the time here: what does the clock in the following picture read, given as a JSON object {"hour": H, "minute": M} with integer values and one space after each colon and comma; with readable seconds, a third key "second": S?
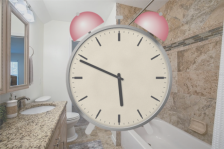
{"hour": 5, "minute": 49}
